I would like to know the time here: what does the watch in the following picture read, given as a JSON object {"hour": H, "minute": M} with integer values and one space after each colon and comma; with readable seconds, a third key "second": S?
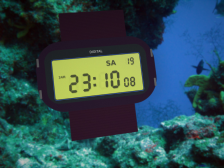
{"hour": 23, "minute": 10, "second": 8}
